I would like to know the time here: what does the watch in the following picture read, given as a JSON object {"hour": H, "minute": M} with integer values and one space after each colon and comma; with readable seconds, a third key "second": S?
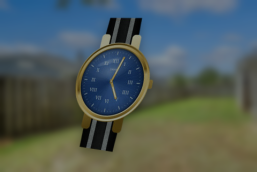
{"hour": 5, "minute": 3}
